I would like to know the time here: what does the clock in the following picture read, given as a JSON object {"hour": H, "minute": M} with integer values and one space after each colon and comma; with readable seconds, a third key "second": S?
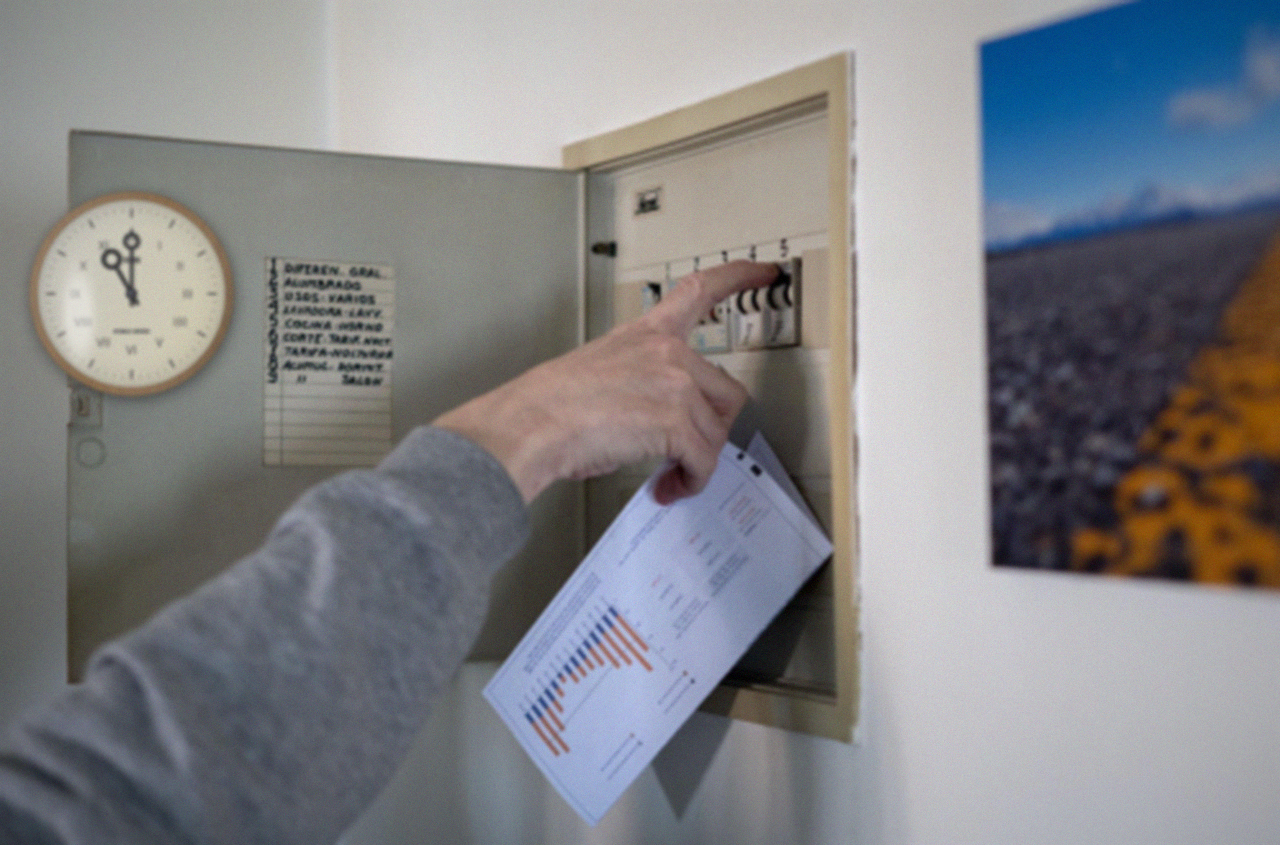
{"hour": 11, "minute": 0}
